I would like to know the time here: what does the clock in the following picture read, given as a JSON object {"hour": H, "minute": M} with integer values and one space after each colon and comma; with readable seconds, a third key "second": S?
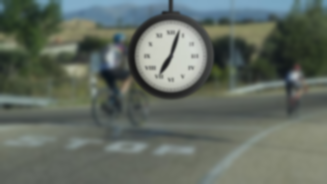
{"hour": 7, "minute": 3}
